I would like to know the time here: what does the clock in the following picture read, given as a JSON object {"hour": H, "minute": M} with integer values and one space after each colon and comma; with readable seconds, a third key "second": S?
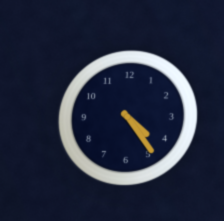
{"hour": 4, "minute": 24}
